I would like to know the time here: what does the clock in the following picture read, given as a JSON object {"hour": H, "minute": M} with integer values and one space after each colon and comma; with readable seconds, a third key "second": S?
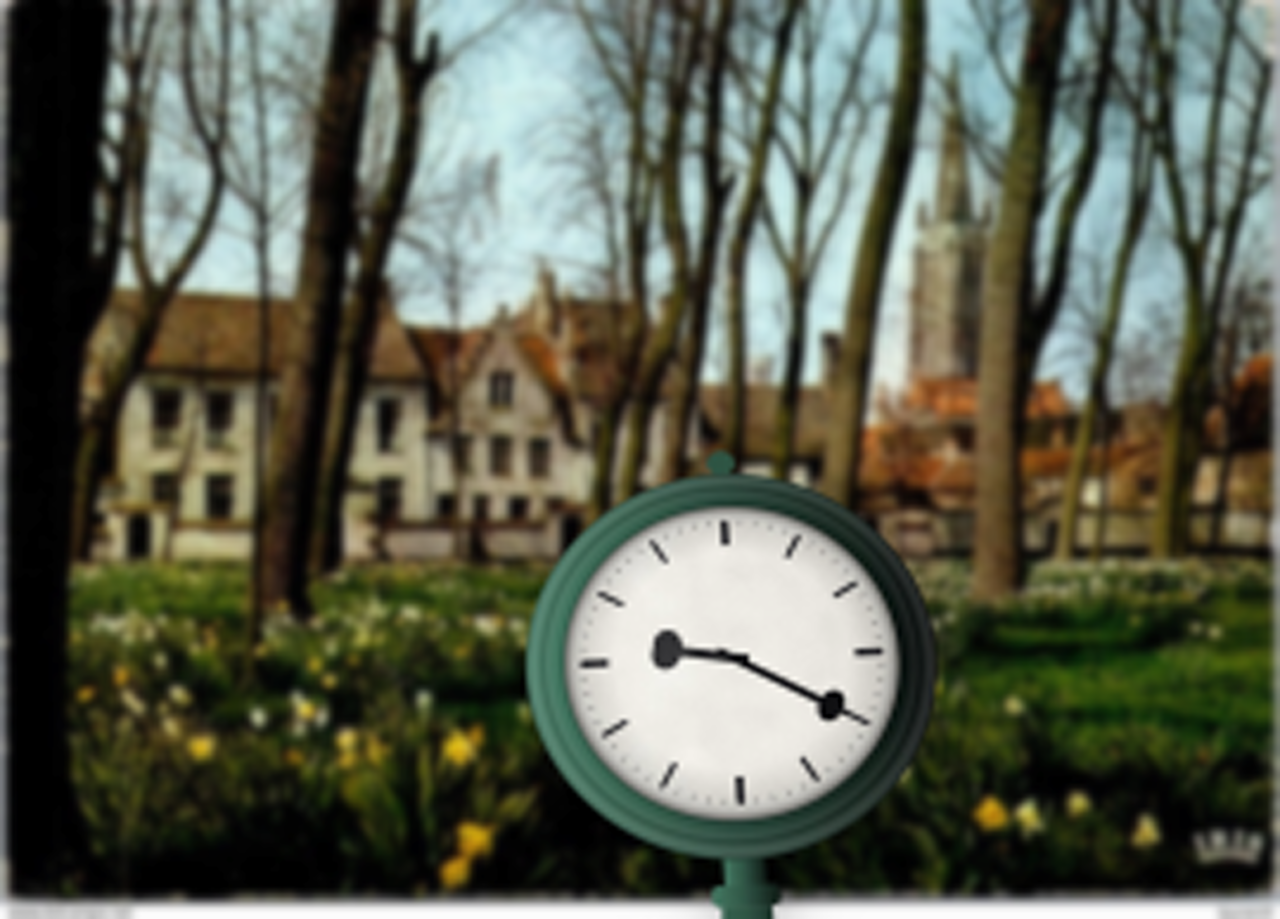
{"hour": 9, "minute": 20}
